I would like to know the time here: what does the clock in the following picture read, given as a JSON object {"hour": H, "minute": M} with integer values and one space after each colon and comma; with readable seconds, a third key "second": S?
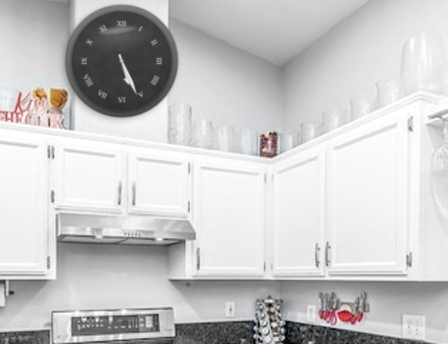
{"hour": 5, "minute": 26}
